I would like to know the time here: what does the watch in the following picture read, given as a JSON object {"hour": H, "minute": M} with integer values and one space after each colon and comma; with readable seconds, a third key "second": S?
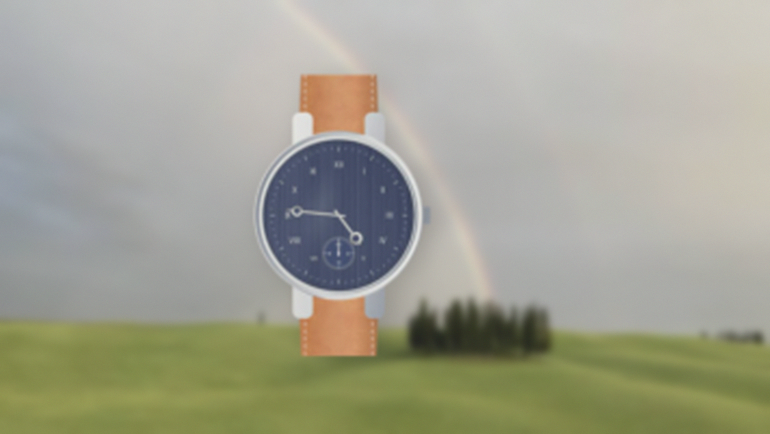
{"hour": 4, "minute": 46}
